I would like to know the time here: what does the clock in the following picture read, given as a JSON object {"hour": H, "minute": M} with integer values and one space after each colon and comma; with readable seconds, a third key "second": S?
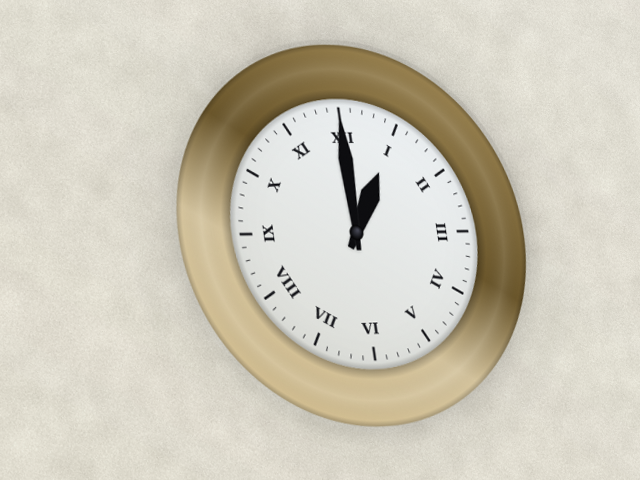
{"hour": 1, "minute": 0}
